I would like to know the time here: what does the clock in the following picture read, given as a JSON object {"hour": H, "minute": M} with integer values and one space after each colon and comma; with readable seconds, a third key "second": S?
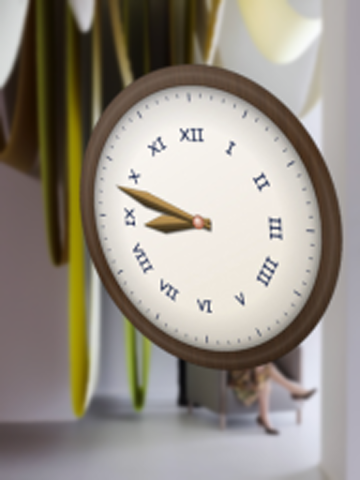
{"hour": 8, "minute": 48}
